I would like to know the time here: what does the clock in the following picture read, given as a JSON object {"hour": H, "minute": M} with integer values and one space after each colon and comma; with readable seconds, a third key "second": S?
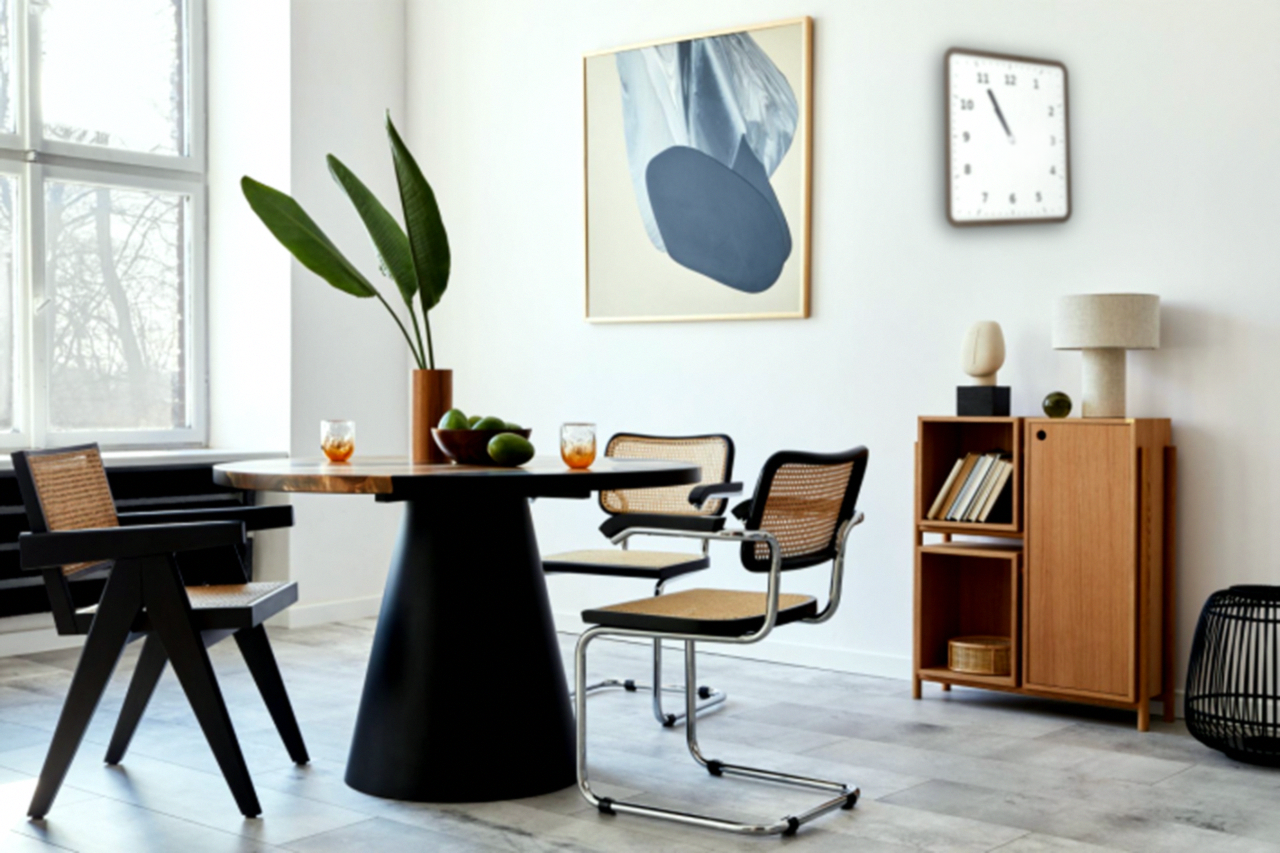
{"hour": 10, "minute": 55}
